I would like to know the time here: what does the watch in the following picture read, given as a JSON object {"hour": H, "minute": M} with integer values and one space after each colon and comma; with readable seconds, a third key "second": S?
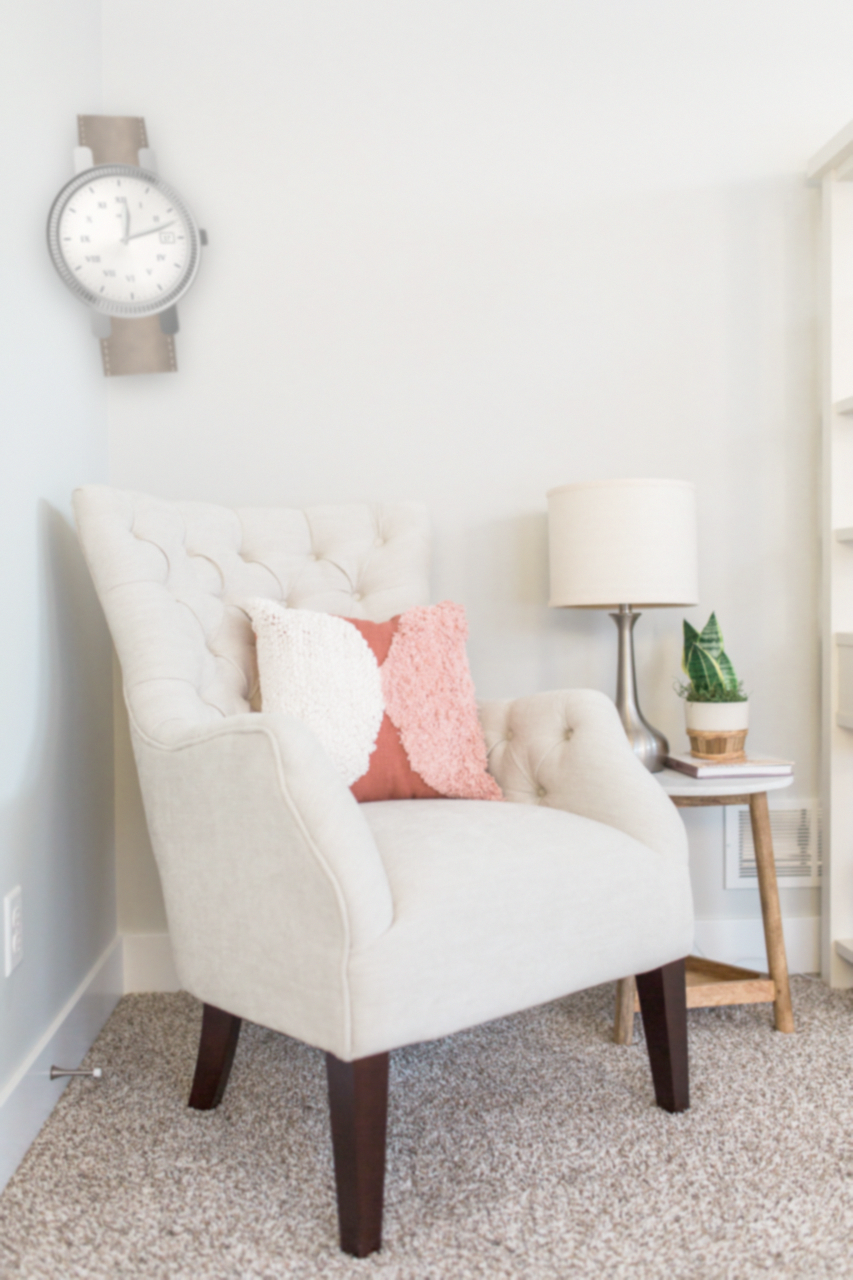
{"hour": 12, "minute": 12}
